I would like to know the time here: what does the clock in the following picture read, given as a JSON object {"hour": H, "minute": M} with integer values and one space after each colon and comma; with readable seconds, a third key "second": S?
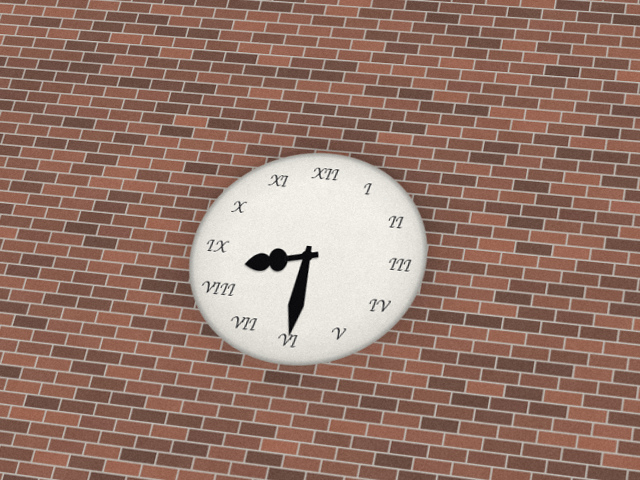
{"hour": 8, "minute": 30}
